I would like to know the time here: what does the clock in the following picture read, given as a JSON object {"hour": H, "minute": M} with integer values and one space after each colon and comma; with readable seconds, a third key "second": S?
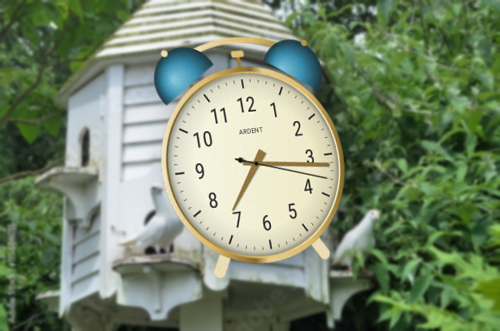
{"hour": 7, "minute": 16, "second": 18}
